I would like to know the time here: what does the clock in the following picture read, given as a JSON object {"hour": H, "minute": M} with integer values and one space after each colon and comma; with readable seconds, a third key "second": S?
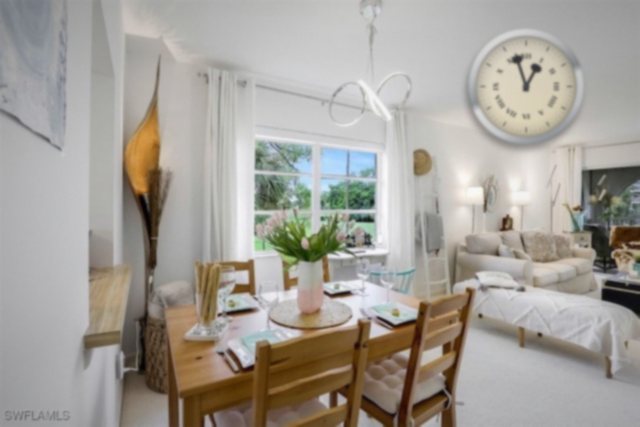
{"hour": 12, "minute": 57}
